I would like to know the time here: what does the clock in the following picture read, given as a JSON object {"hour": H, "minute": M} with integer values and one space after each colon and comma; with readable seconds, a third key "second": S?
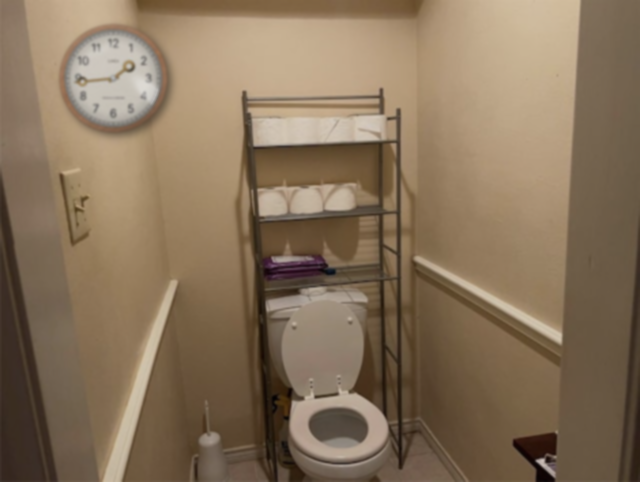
{"hour": 1, "minute": 44}
